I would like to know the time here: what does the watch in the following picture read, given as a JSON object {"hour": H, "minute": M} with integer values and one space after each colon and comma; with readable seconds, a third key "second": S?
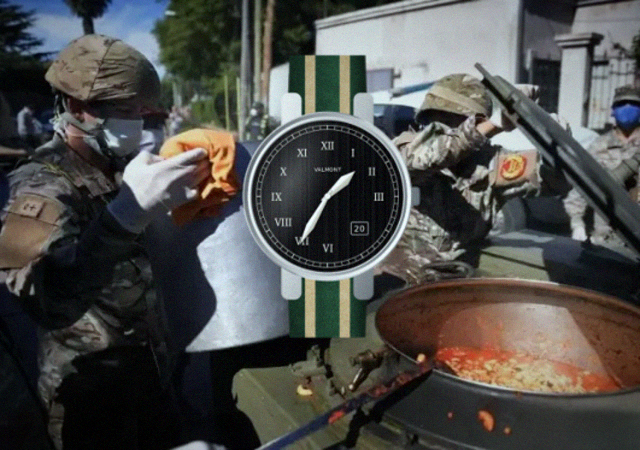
{"hour": 1, "minute": 35}
